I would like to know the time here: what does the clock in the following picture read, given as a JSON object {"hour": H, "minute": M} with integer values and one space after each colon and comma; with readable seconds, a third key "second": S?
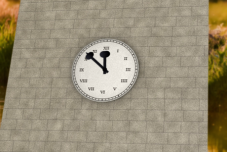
{"hour": 11, "minute": 52}
